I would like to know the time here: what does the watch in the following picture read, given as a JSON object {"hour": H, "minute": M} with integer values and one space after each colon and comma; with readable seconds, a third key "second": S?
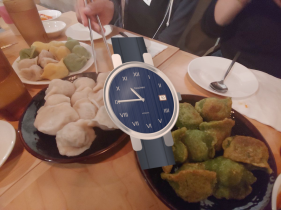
{"hour": 10, "minute": 45}
